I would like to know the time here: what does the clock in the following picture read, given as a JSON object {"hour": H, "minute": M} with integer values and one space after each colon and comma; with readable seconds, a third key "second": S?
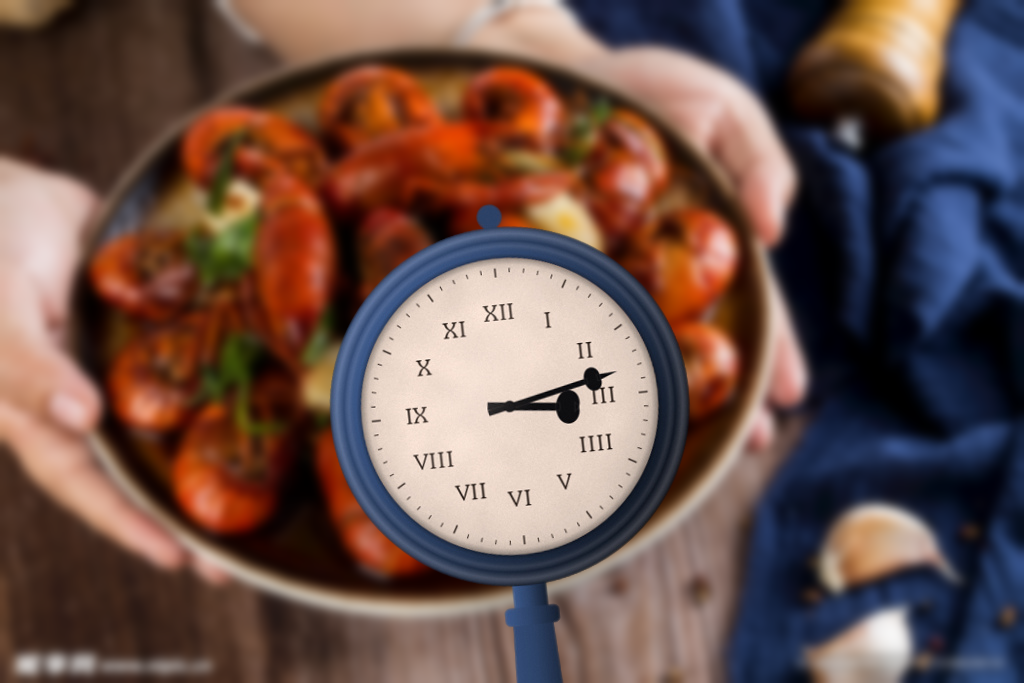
{"hour": 3, "minute": 13}
